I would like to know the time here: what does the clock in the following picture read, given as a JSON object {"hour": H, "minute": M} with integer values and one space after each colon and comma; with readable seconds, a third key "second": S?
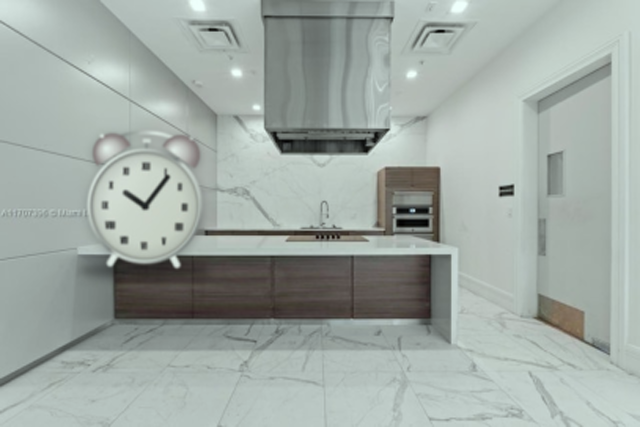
{"hour": 10, "minute": 6}
